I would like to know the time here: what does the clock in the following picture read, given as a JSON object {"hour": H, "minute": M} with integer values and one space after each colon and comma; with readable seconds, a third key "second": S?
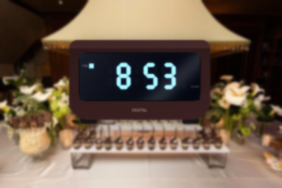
{"hour": 8, "minute": 53}
